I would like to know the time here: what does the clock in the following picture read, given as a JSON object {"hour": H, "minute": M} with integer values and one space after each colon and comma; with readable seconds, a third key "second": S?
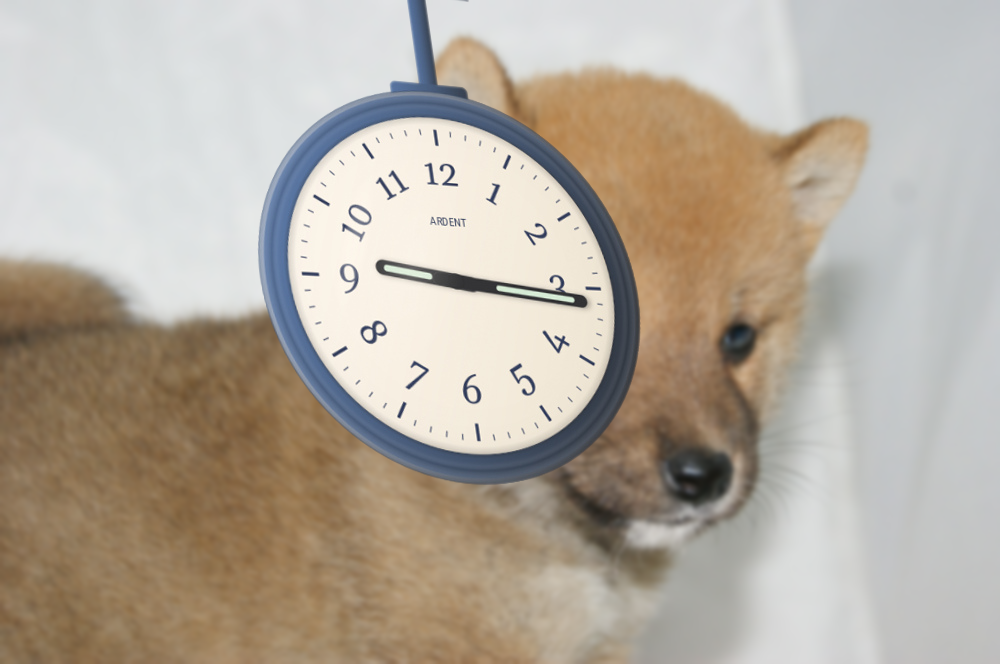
{"hour": 9, "minute": 16}
